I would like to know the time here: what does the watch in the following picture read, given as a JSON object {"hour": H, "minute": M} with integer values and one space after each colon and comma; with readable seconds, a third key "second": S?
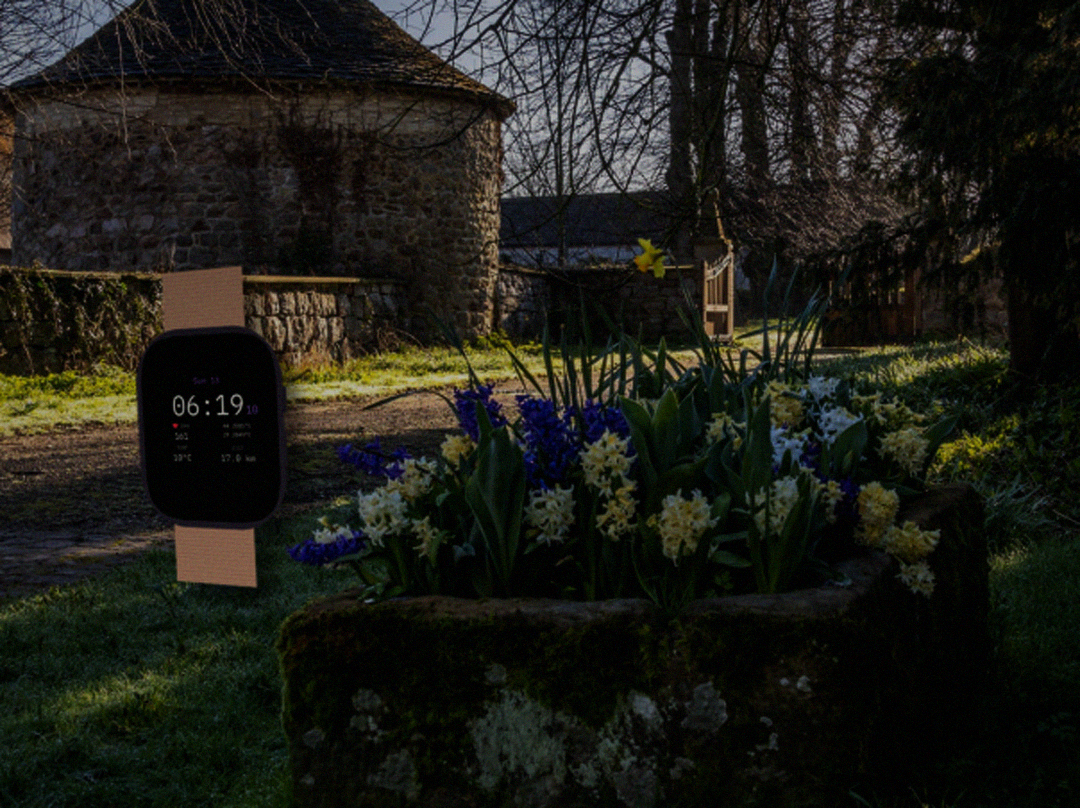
{"hour": 6, "minute": 19}
